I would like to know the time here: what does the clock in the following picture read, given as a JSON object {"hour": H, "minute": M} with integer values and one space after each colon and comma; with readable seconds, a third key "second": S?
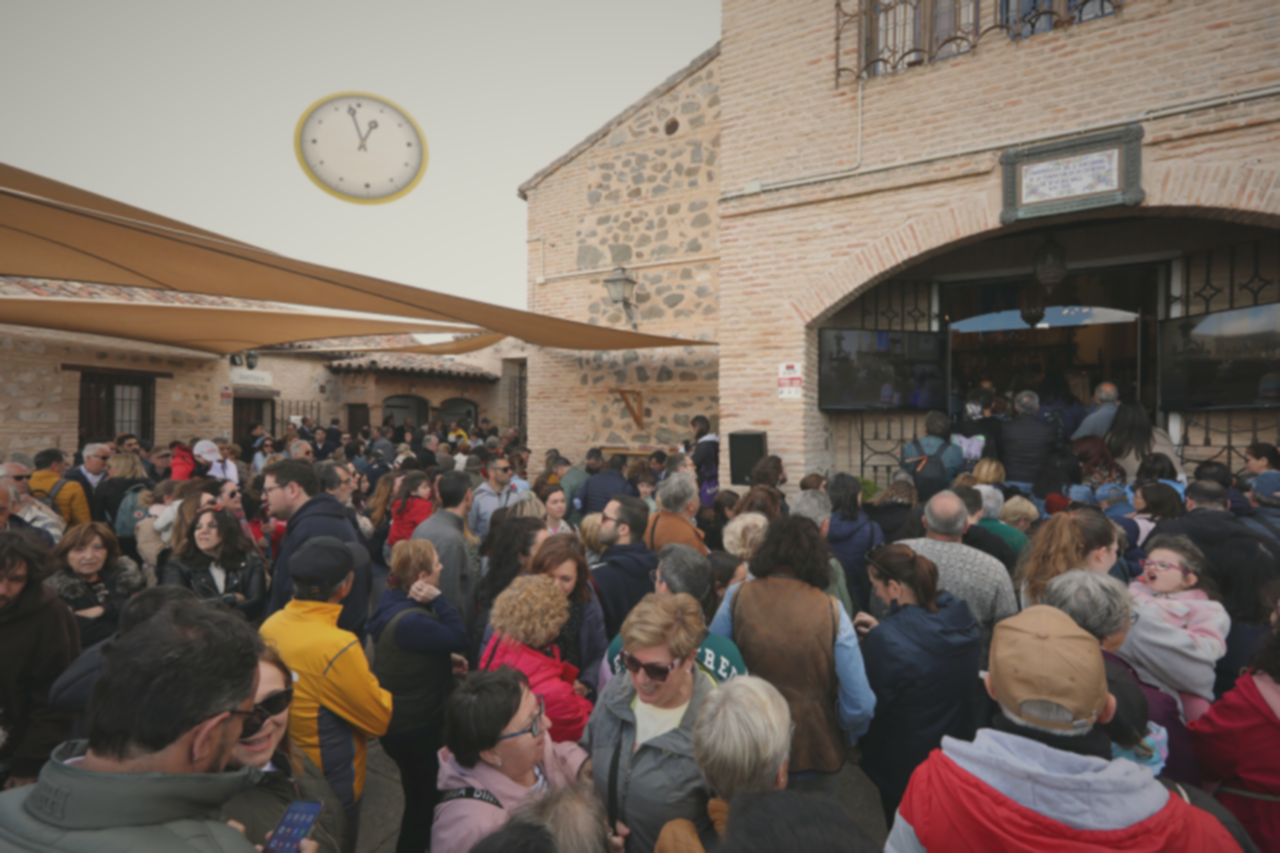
{"hour": 12, "minute": 58}
